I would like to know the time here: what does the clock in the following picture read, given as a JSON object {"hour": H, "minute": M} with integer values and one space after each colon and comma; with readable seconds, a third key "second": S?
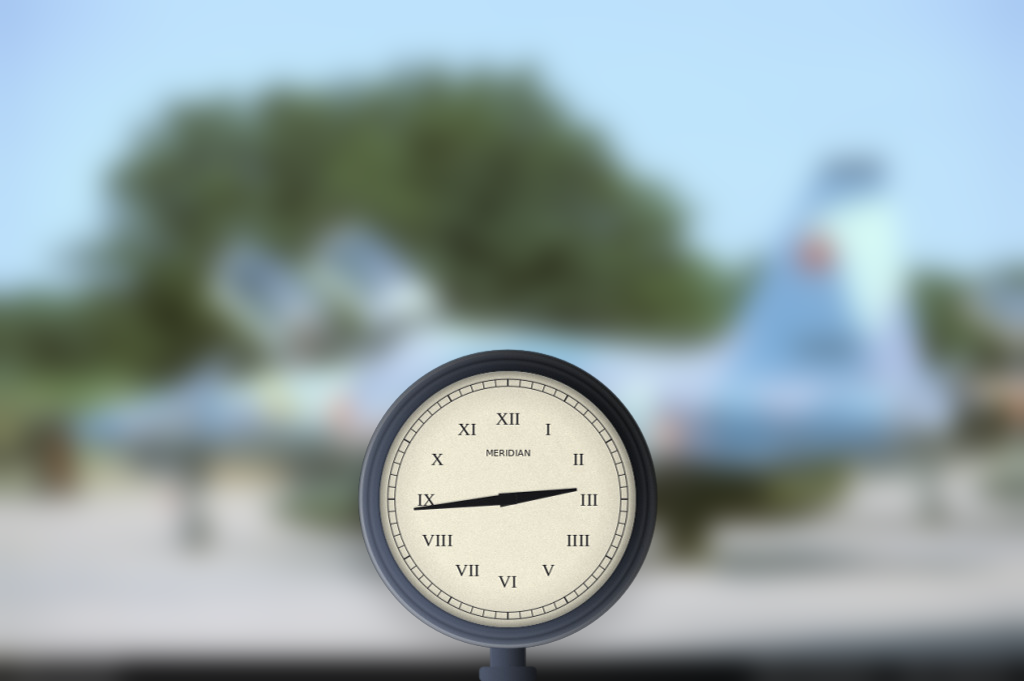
{"hour": 2, "minute": 44}
